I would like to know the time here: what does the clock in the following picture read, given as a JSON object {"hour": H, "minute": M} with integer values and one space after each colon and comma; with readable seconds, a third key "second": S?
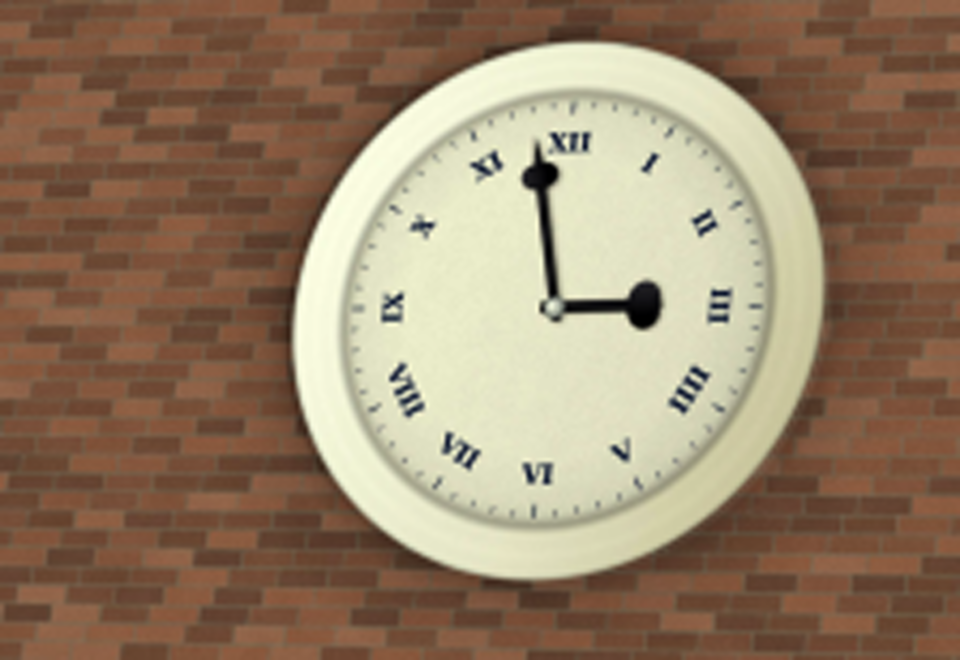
{"hour": 2, "minute": 58}
